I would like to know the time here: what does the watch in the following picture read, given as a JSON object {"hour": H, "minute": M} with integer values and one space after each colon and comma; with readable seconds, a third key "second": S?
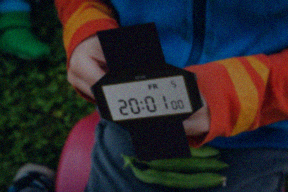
{"hour": 20, "minute": 1}
